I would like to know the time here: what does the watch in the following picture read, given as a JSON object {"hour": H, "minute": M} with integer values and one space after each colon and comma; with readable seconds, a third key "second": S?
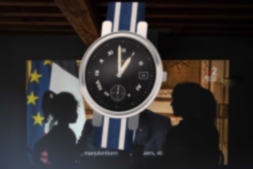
{"hour": 12, "minute": 59}
